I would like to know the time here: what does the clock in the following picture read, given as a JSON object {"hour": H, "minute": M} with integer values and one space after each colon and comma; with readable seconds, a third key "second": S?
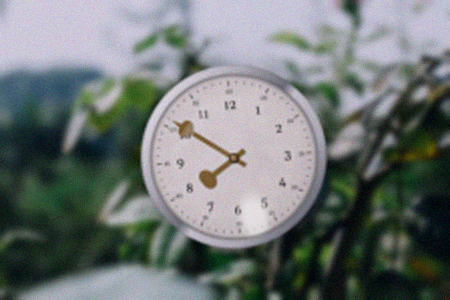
{"hour": 7, "minute": 51}
